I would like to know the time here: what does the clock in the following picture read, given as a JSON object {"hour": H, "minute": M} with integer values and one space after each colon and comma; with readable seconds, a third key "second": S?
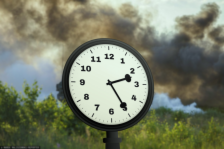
{"hour": 2, "minute": 25}
